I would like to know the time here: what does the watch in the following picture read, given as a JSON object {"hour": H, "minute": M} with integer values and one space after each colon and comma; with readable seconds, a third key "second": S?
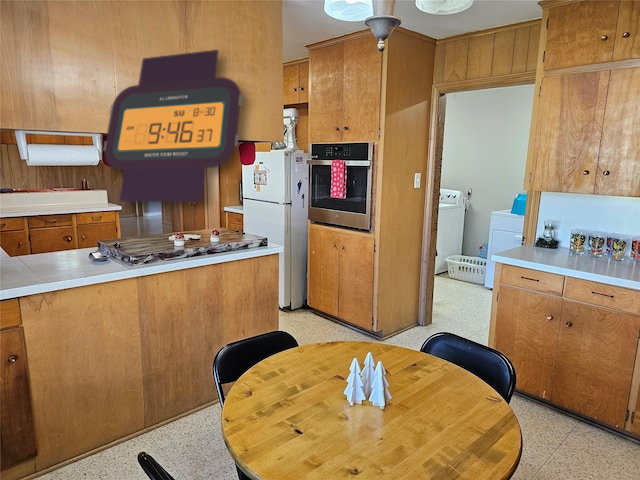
{"hour": 9, "minute": 46, "second": 37}
